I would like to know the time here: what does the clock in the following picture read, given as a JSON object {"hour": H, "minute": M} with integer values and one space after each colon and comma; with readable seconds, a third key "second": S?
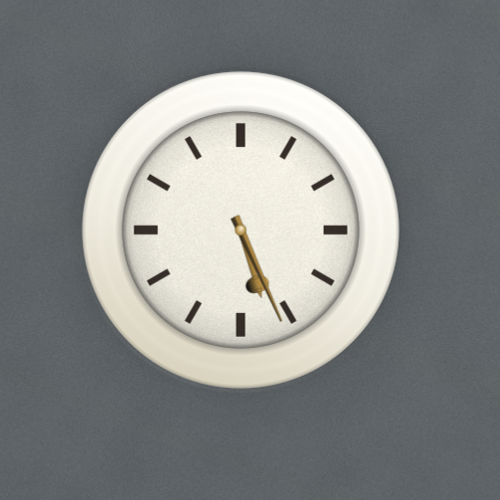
{"hour": 5, "minute": 26}
